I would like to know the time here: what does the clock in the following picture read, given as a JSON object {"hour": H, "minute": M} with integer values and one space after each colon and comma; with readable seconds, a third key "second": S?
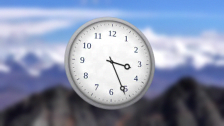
{"hour": 3, "minute": 26}
